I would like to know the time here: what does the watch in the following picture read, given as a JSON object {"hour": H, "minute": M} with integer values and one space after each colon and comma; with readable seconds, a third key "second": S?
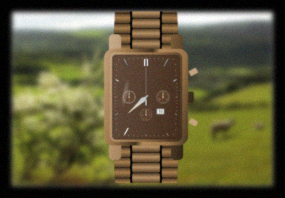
{"hour": 7, "minute": 38}
